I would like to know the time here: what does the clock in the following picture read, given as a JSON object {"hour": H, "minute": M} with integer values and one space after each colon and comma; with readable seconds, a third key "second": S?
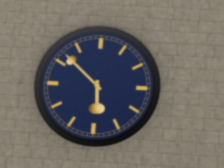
{"hour": 5, "minute": 52}
